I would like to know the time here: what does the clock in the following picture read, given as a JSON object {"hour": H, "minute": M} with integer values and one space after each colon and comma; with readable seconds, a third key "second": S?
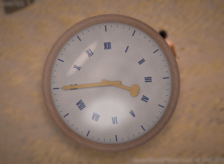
{"hour": 3, "minute": 45}
